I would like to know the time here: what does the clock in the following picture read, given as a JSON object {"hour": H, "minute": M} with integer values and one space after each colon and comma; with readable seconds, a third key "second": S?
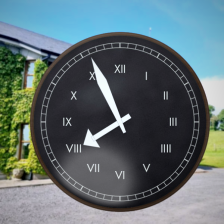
{"hour": 7, "minute": 56}
